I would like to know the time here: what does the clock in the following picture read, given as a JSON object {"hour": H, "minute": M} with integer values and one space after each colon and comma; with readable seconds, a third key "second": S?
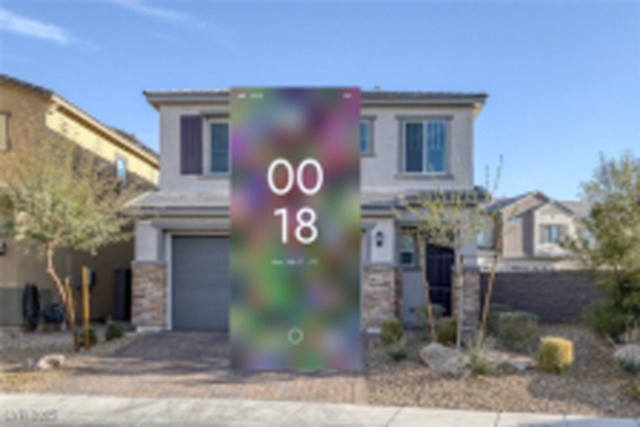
{"hour": 0, "minute": 18}
